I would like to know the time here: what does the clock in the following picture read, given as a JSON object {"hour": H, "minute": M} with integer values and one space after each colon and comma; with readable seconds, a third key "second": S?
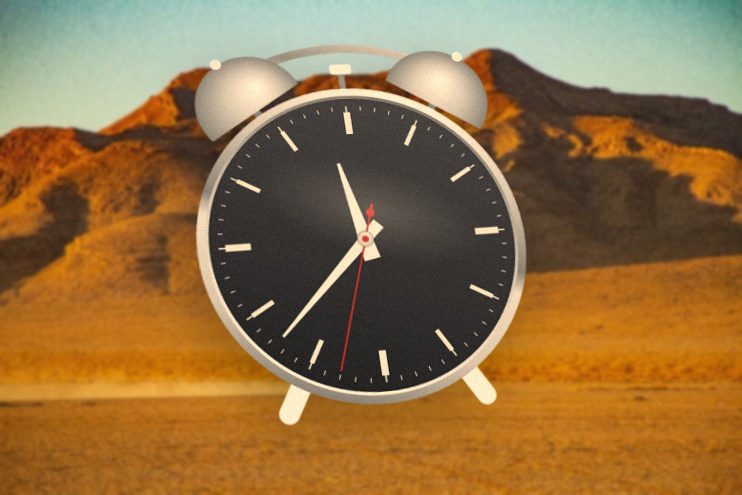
{"hour": 11, "minute": 37, "second": 33}
